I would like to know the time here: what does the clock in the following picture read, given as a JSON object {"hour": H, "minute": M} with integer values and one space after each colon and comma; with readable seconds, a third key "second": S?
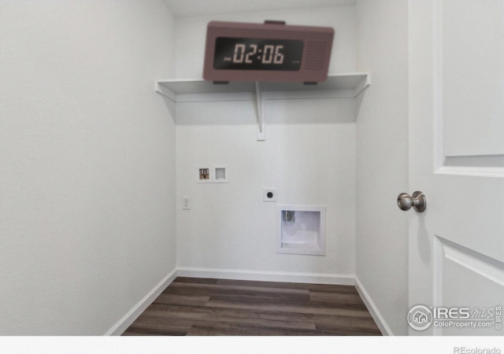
{"hour": 2, "minute": 6}
